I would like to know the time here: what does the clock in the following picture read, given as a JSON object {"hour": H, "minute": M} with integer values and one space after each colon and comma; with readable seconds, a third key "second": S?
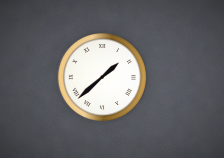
{"hour": 1, "minute": 38}
